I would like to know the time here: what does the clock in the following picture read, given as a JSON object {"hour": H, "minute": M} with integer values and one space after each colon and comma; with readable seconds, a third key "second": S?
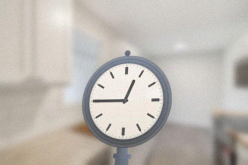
{"hour": 12, "minute": 45}
